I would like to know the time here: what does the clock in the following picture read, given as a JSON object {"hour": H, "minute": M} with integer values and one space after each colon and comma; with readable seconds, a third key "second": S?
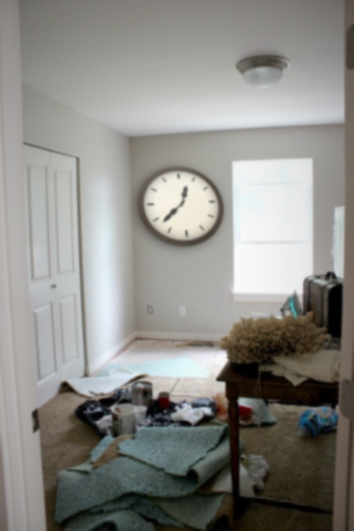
{"hour": 12, "minute": 38}
